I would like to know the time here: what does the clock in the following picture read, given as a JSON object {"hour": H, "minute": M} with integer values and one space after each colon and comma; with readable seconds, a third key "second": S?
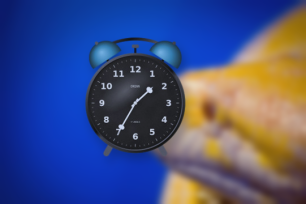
{"hour": 1, "minute": 35}
